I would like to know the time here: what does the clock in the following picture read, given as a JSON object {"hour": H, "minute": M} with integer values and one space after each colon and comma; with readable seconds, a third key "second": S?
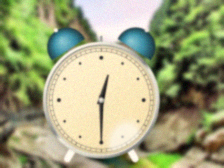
{"hour": 12, "minute": 30}
